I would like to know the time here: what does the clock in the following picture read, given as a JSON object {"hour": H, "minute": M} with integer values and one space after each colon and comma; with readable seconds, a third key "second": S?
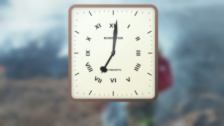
{"hour": 7, "minute": 1}
